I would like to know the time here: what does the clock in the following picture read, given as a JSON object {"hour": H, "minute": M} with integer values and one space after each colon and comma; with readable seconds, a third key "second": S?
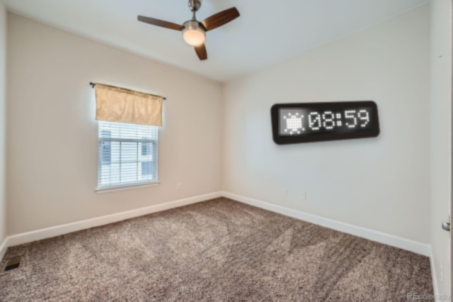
{"hour": 8, "minute": 59}
